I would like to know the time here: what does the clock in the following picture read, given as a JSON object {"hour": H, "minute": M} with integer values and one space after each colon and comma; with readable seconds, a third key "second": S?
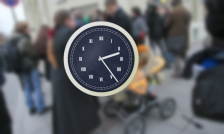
{"hour": 2, "minute": 24}
